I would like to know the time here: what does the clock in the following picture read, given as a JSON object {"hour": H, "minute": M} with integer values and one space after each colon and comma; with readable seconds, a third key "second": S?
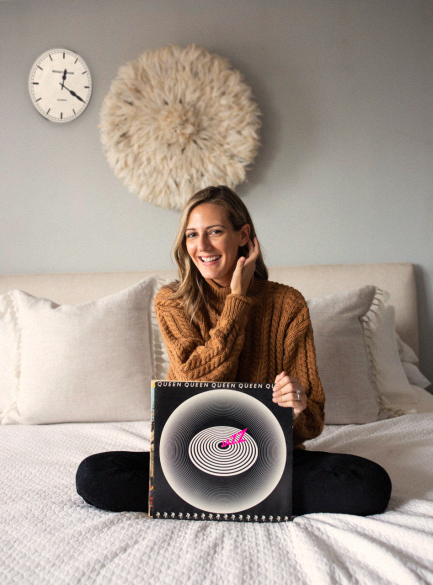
{"hour": 12, "minute": 20}
